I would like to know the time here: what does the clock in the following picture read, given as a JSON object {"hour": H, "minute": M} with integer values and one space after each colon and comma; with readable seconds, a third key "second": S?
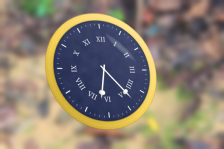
{"hour": 6, "minute": 23}
